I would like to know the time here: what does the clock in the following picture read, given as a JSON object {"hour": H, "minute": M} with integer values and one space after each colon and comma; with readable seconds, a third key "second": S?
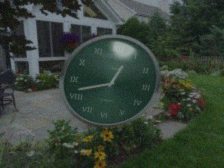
{"hour": 12, "minute": 42}
